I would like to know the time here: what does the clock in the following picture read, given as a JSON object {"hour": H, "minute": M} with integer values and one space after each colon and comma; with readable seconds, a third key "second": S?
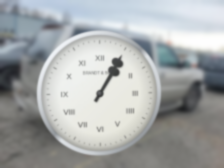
{"hour": 1, "minute": 5}
